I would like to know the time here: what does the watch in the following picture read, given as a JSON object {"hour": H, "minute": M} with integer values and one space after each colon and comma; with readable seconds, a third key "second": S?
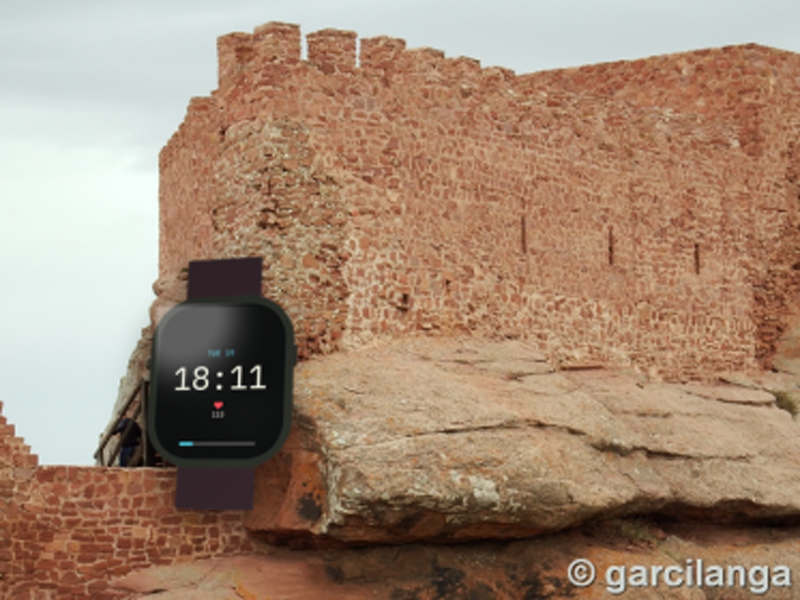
{"hour": 18, "minute": 11}
